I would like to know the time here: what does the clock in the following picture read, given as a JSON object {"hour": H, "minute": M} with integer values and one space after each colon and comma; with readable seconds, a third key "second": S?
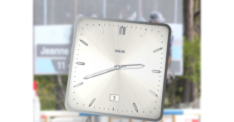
{"hour": 2, "minute": 41}
